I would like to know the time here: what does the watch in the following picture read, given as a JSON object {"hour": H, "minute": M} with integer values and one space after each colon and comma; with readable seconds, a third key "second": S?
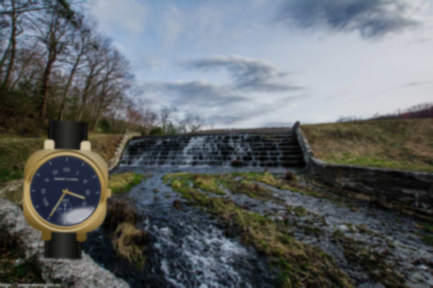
{"hour": 3, "minute": 35}
